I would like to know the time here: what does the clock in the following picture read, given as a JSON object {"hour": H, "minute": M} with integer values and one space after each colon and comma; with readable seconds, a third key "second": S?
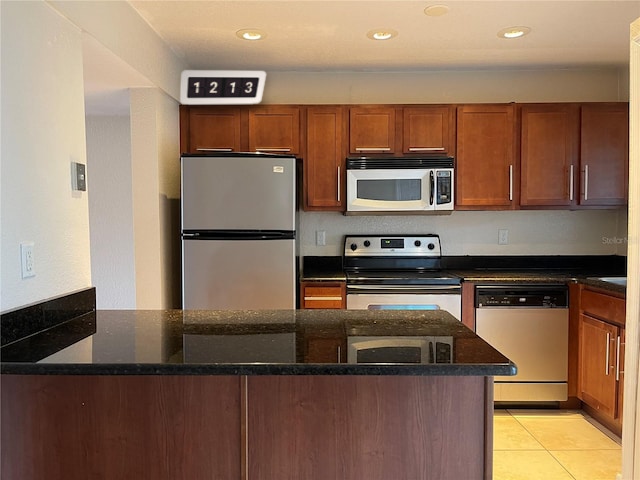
{"hour": 12, "minute": 13}
